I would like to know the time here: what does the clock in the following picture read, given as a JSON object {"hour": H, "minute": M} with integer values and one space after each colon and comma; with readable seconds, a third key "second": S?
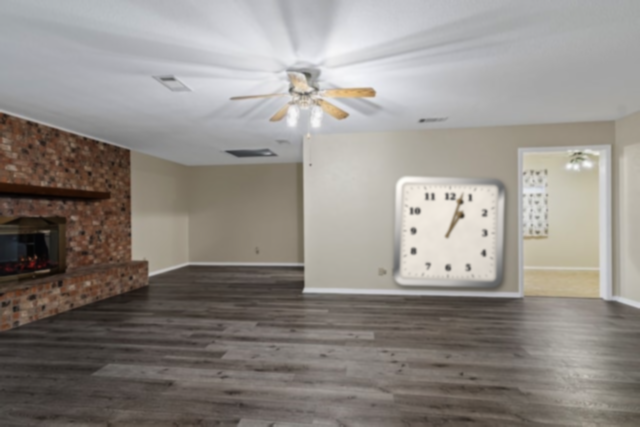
{"hour": 1, "minute": 3}
